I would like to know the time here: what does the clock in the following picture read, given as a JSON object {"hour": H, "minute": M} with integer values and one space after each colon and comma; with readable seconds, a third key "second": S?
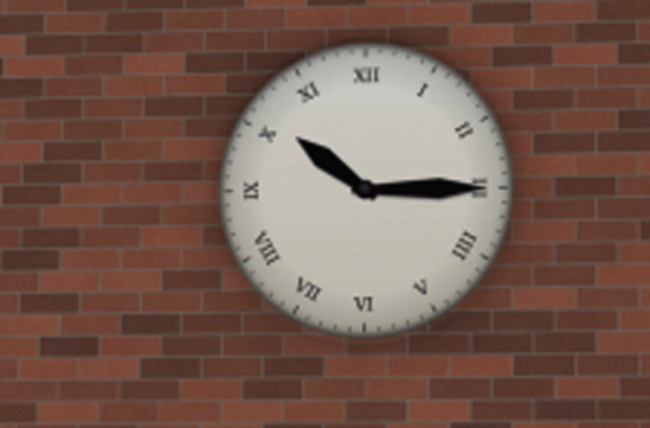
{"hour": 10, "minute": 15}
